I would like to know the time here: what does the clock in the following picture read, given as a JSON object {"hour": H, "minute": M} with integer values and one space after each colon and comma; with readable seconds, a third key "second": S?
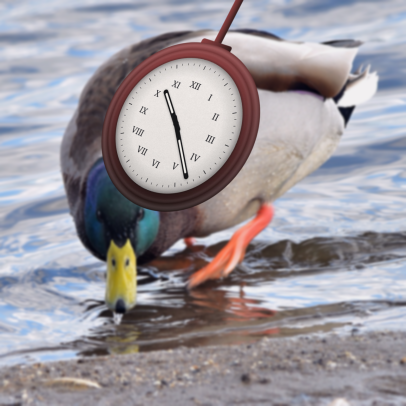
{"hour": 10, "minute": 23}
